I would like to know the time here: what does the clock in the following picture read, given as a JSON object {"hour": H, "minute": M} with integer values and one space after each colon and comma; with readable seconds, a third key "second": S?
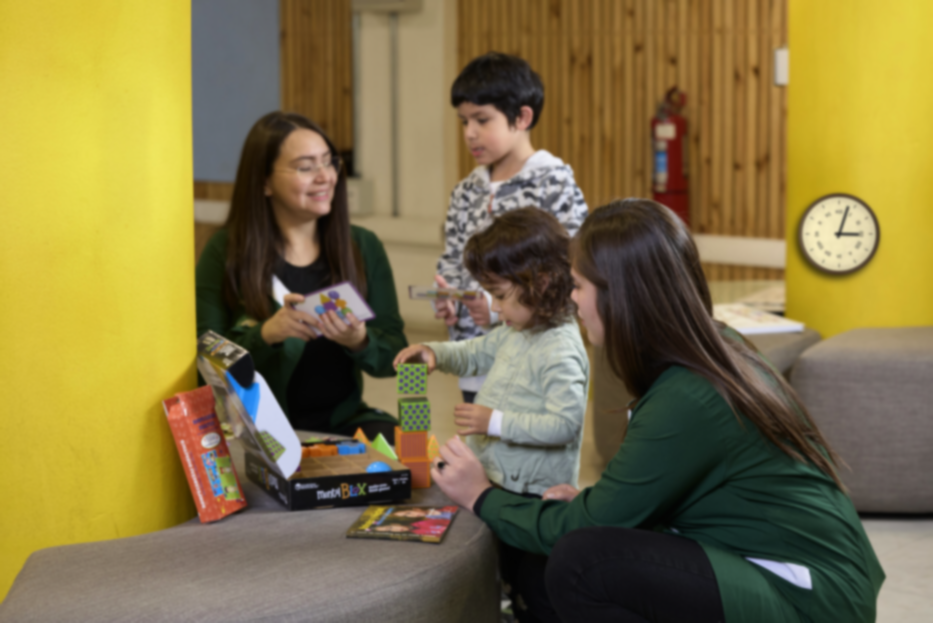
{"hour": 3, "minute": 3}
